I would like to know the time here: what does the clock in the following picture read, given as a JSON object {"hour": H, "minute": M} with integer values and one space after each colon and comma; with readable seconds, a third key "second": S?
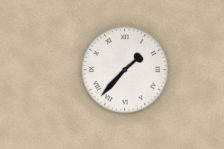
{"hour": 1, "minute": 37}
